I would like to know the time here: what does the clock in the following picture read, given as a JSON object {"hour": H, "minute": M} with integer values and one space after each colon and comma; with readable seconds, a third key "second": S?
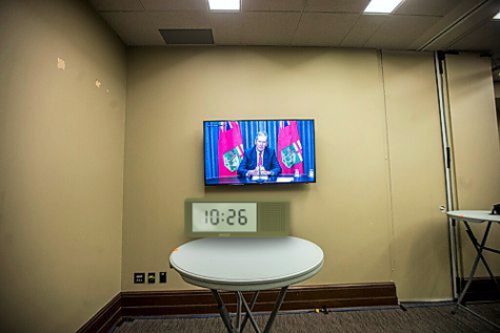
{"hour": 10, "minute": 26}
